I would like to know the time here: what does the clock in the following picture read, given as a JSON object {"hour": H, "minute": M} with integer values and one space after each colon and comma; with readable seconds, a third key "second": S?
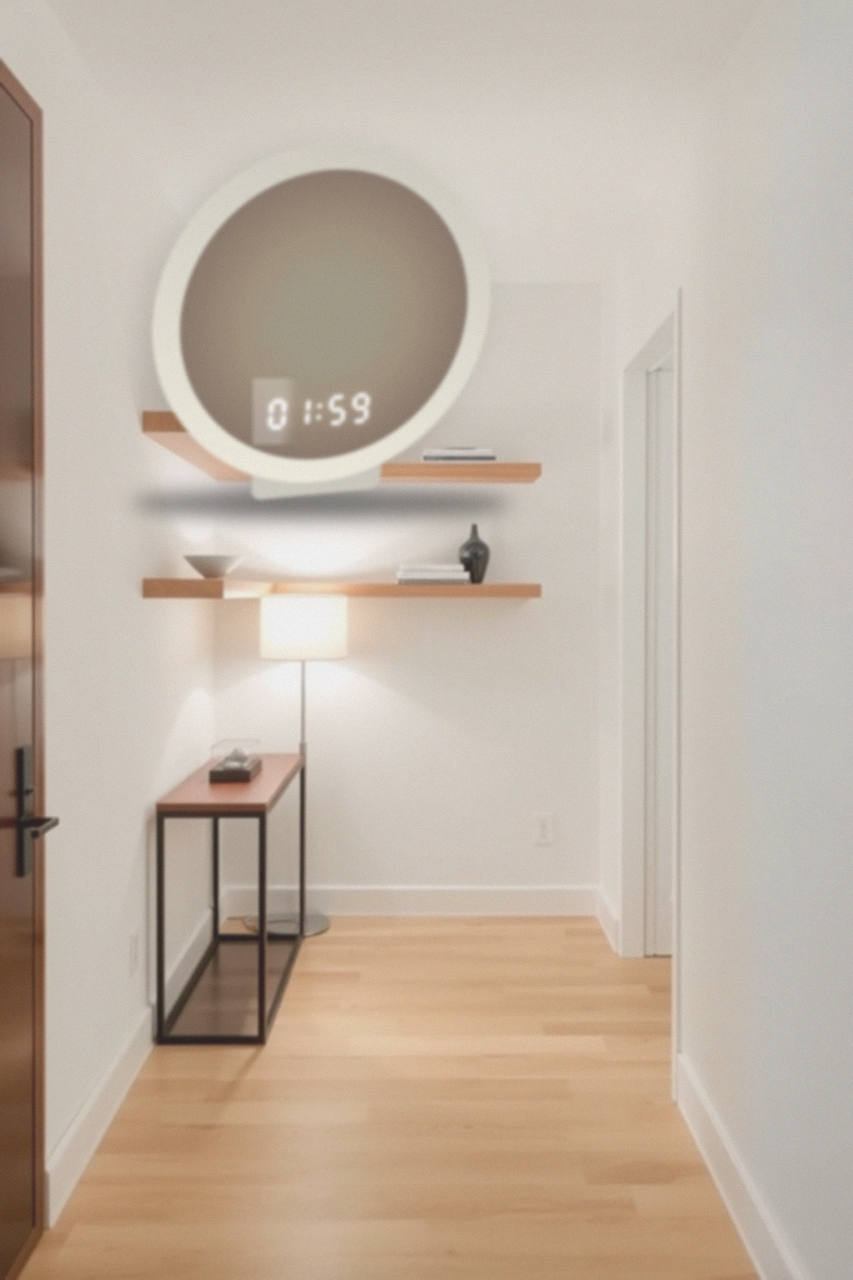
{"hour": 1, "minute": 59}
